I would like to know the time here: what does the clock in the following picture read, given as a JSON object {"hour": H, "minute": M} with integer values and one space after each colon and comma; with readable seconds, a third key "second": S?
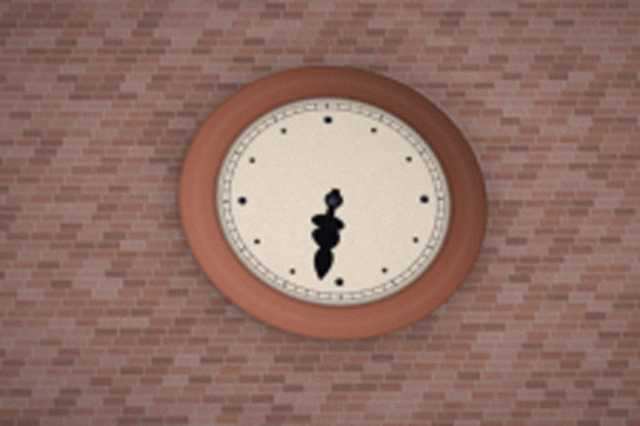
{"hour": 6, "minute": 32}
